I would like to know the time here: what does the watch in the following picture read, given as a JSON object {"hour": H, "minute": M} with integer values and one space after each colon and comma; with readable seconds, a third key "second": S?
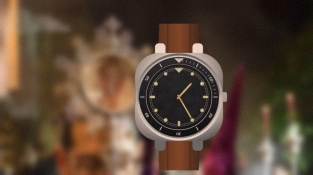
{"hour": 1, "minute": 25}
